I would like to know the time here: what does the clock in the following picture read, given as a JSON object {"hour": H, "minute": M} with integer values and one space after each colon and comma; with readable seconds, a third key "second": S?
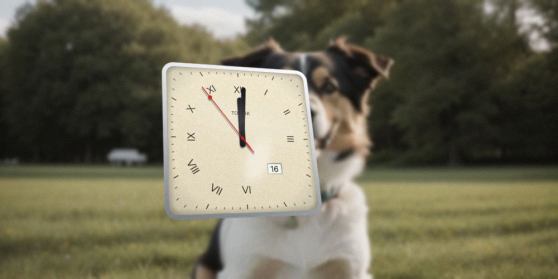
{"hour": 12, "minute": 0, "second": 54}
